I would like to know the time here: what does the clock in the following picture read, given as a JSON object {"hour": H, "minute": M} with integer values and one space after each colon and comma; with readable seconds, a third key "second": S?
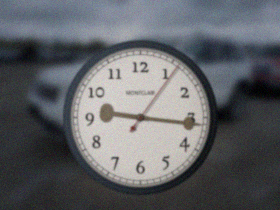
{"hour": 9, "minute": 16, "second": 6}
